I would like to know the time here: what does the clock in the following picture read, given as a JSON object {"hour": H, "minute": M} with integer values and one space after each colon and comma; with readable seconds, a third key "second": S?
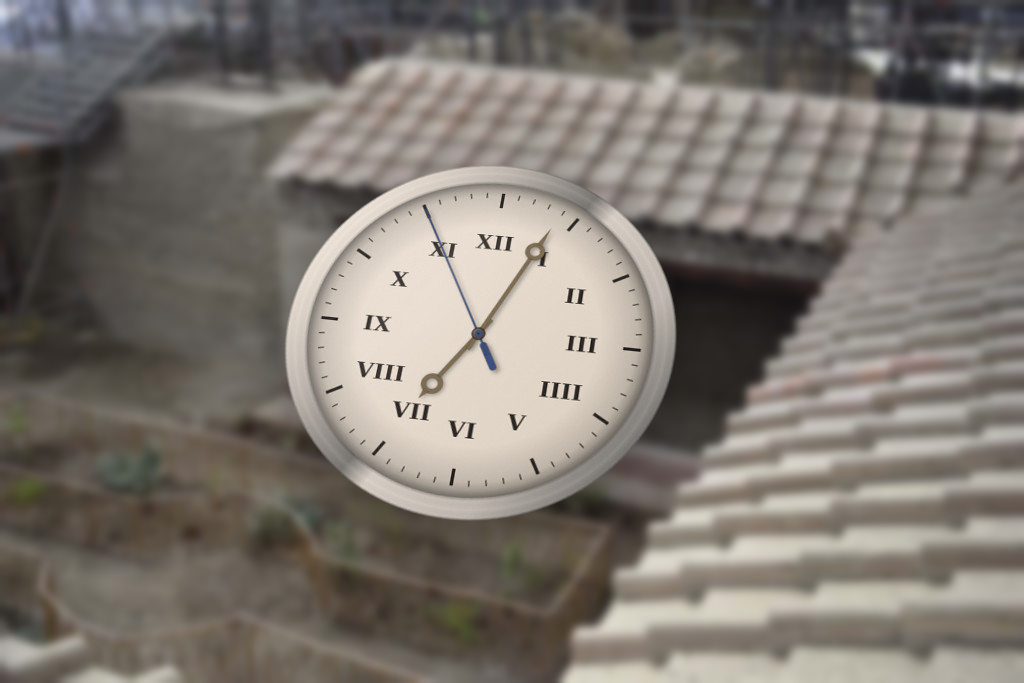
{"hour": 7, "minute": 3, "second": 55}
